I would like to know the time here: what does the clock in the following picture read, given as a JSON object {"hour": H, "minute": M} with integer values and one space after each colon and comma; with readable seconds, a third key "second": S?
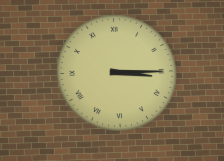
{"hour": 3, "minute": 15}
